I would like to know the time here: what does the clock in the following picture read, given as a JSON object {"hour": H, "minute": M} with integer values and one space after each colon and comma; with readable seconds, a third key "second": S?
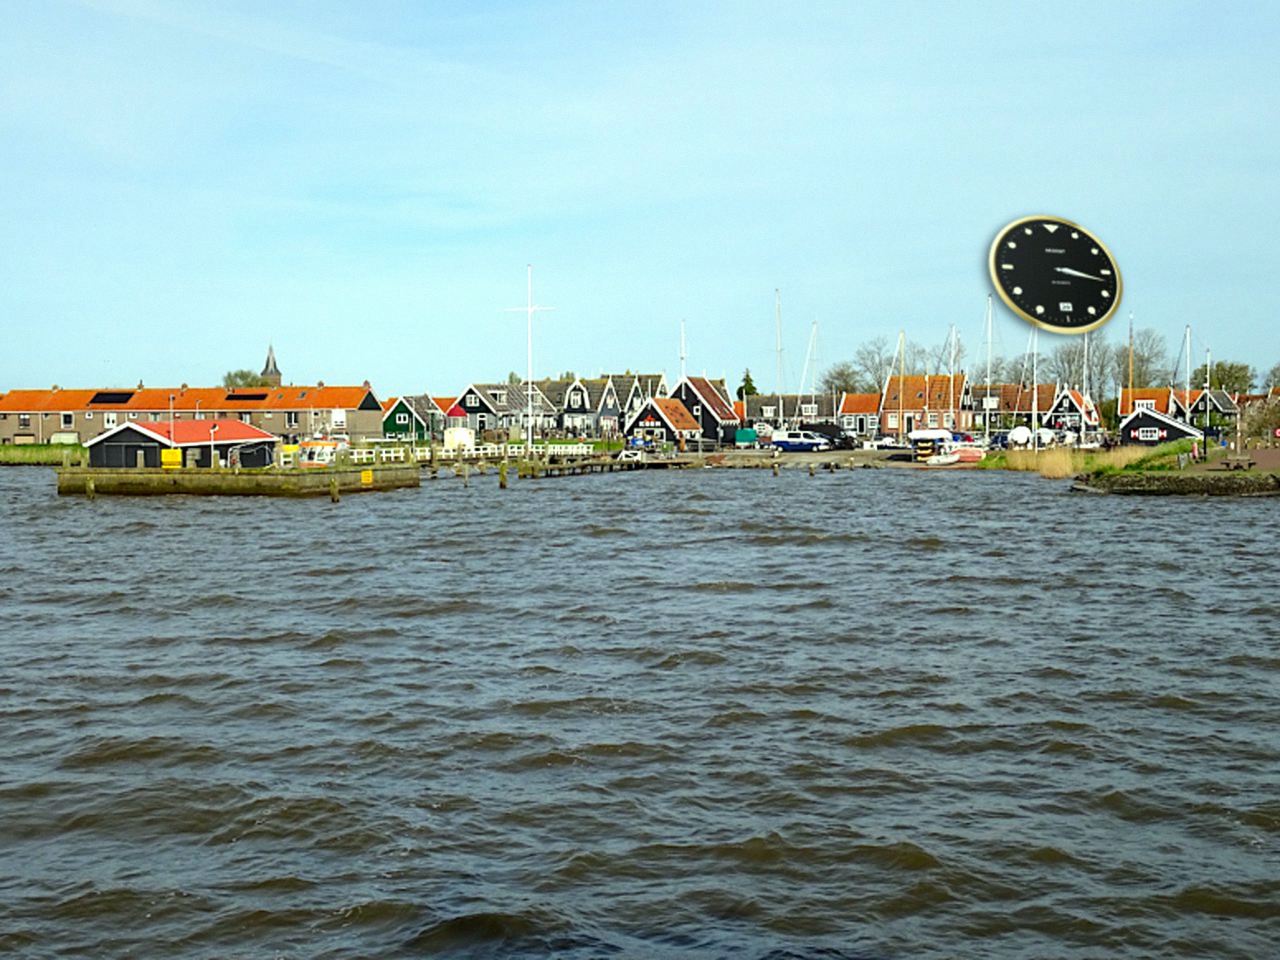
{"hour": 3, "minute": 17}
